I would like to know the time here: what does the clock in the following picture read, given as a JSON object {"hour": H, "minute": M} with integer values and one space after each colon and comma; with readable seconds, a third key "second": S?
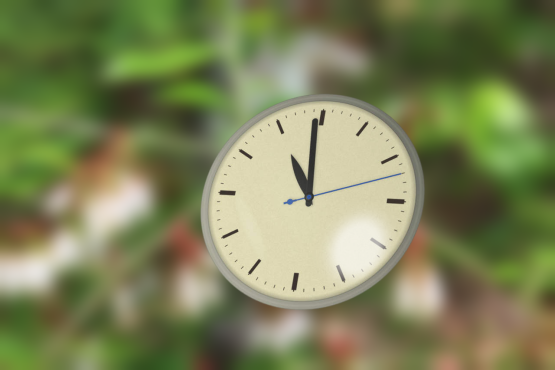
{"hour": 10, "minute": 59, "second": 12}
